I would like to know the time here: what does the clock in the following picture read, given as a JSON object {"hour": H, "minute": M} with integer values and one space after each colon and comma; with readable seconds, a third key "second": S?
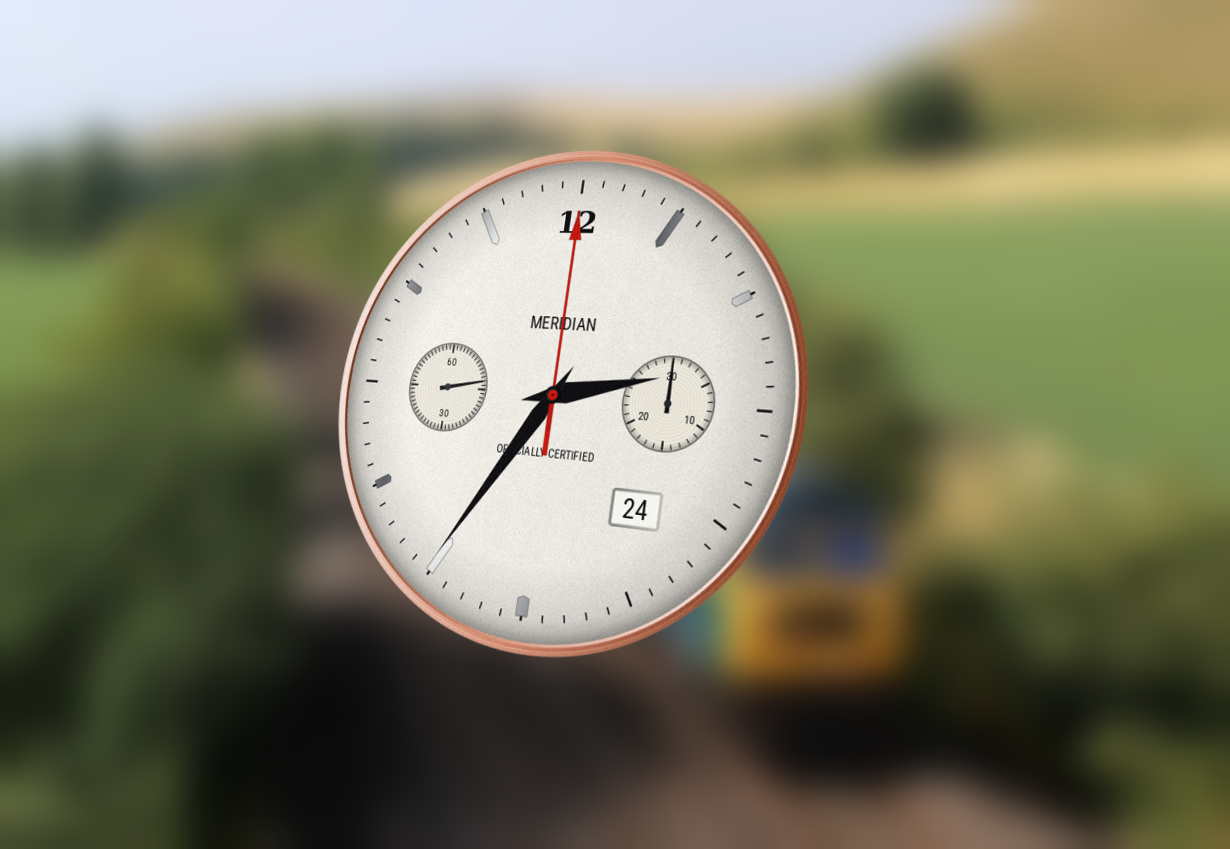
{"hour": 2, "minute": 35, "second": 13}
